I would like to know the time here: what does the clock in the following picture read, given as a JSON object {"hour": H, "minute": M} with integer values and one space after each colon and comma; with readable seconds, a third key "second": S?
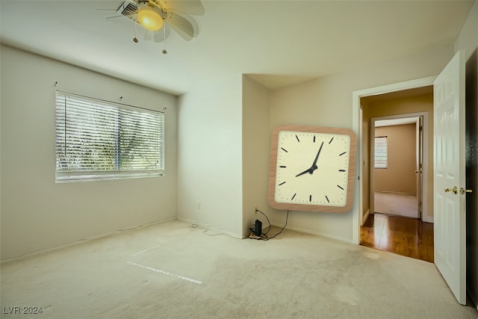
{"hour": 8, "minute": 3}
